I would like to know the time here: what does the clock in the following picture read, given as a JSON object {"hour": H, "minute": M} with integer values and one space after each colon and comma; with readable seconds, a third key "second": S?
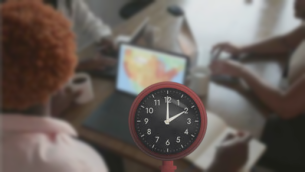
{"hour": 2, "minute": 0}
